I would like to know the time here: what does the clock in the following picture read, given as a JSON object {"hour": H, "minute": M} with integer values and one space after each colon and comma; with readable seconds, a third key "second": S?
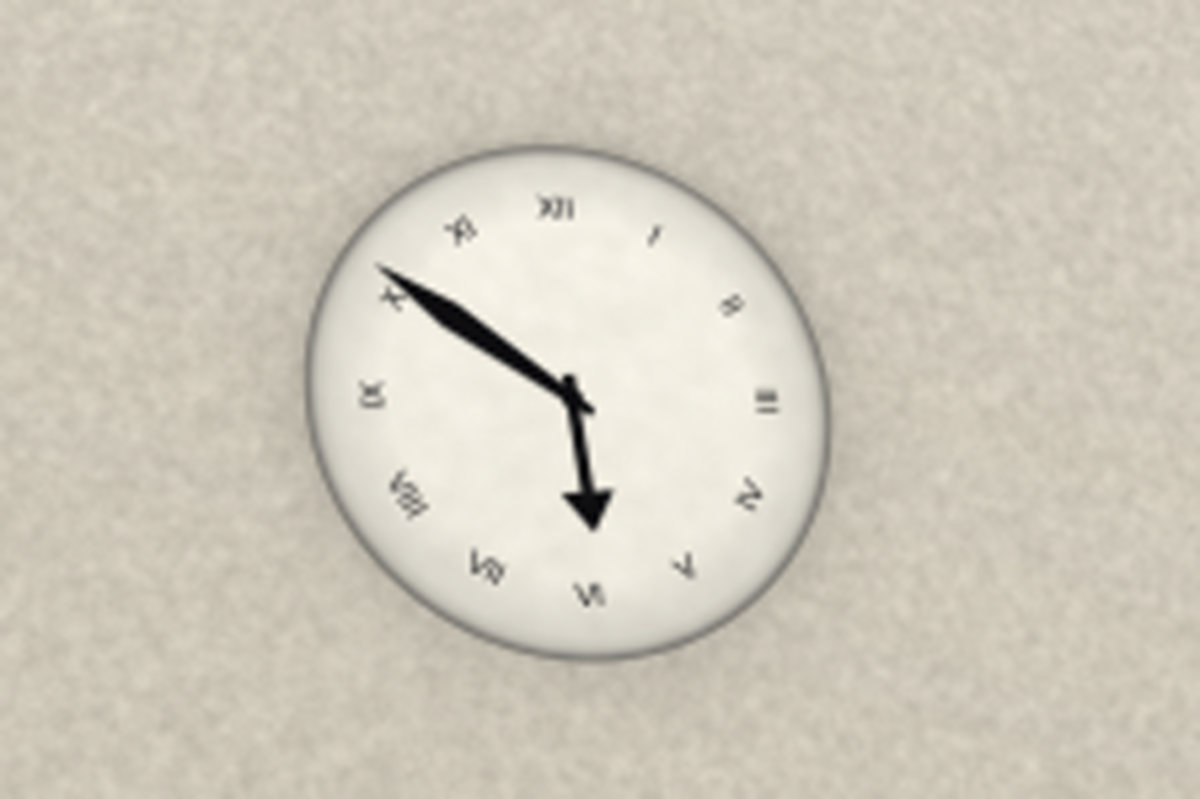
{"hour": 5, "minute": 51}
